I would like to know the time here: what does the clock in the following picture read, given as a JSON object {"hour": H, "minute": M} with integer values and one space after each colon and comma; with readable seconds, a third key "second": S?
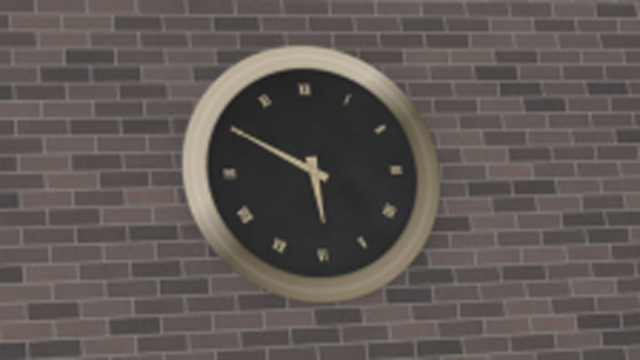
{"hour": 5, "minute": 50}
